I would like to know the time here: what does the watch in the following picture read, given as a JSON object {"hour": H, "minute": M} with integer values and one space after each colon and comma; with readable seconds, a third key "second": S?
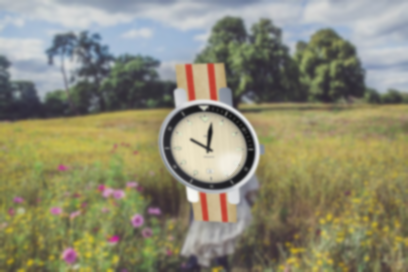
{"hour": 10, "minute": 2}
